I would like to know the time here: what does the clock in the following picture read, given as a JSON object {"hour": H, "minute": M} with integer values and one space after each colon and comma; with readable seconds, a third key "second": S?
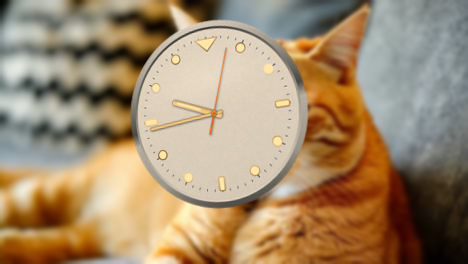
{"hour": 9, "minute": 44, "second": 3}
